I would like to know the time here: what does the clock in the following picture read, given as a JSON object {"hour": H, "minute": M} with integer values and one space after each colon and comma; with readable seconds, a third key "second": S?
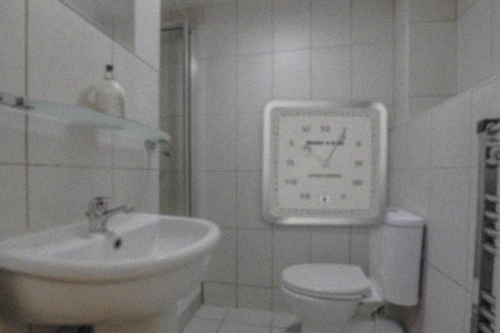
{"hour": 10, "minute": 5}
